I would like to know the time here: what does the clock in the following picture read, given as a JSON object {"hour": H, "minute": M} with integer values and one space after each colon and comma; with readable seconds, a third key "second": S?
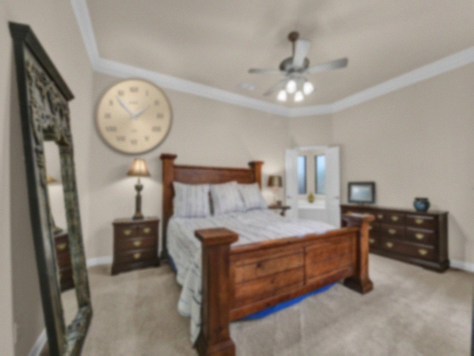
{"hour": 1, "minute": 53}
